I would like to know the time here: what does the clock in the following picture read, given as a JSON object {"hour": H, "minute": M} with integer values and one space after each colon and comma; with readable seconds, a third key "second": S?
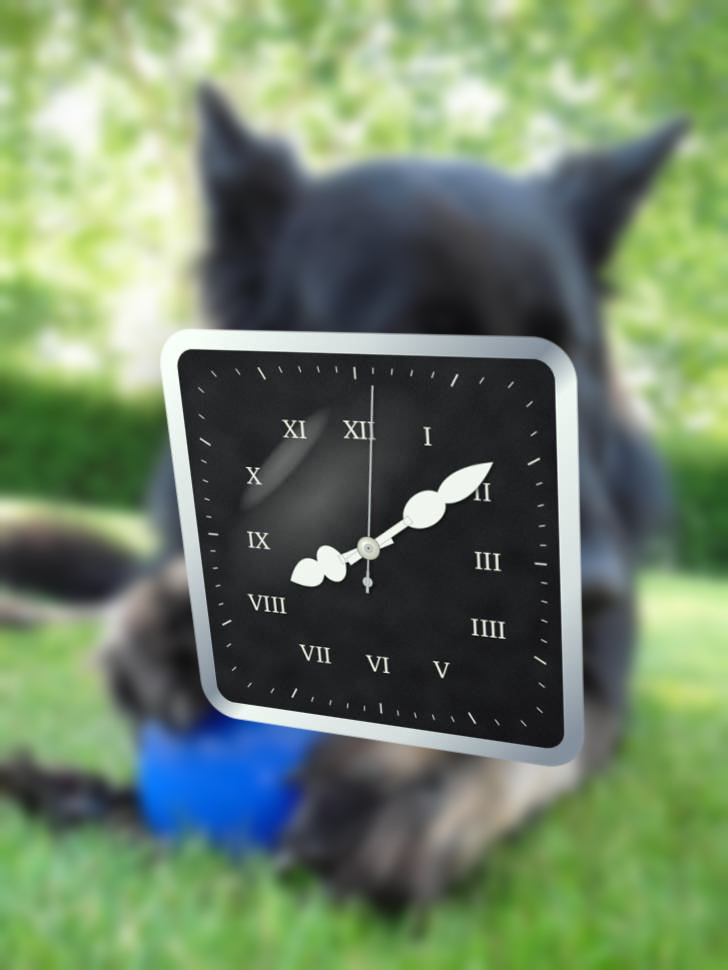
{"hour": 8, "minute": 9, "second": 1}
